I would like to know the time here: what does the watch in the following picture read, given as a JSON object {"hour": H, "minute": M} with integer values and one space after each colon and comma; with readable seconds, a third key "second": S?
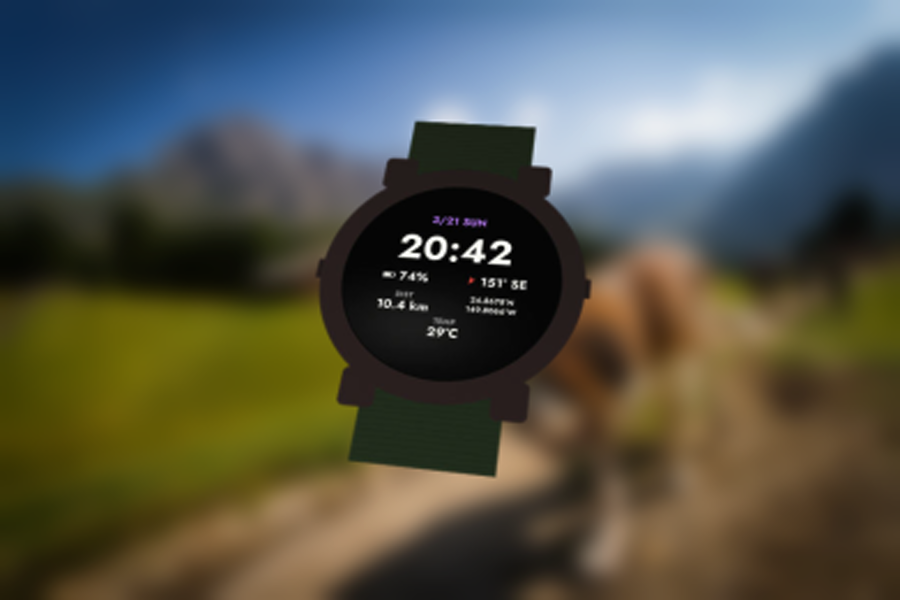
{"hour": 20, "minute": 42}
